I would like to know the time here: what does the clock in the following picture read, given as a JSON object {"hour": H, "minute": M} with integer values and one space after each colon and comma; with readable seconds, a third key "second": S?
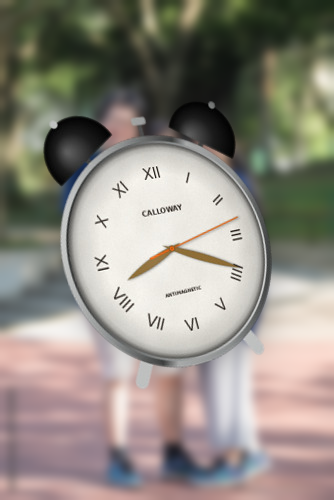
{"hour": 8, "minute": 19, "second": 13}
